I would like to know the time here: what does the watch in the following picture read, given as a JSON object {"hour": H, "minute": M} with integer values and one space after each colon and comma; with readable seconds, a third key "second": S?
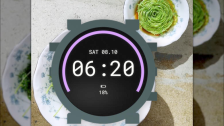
{"hour": 6, "minute": 20}
